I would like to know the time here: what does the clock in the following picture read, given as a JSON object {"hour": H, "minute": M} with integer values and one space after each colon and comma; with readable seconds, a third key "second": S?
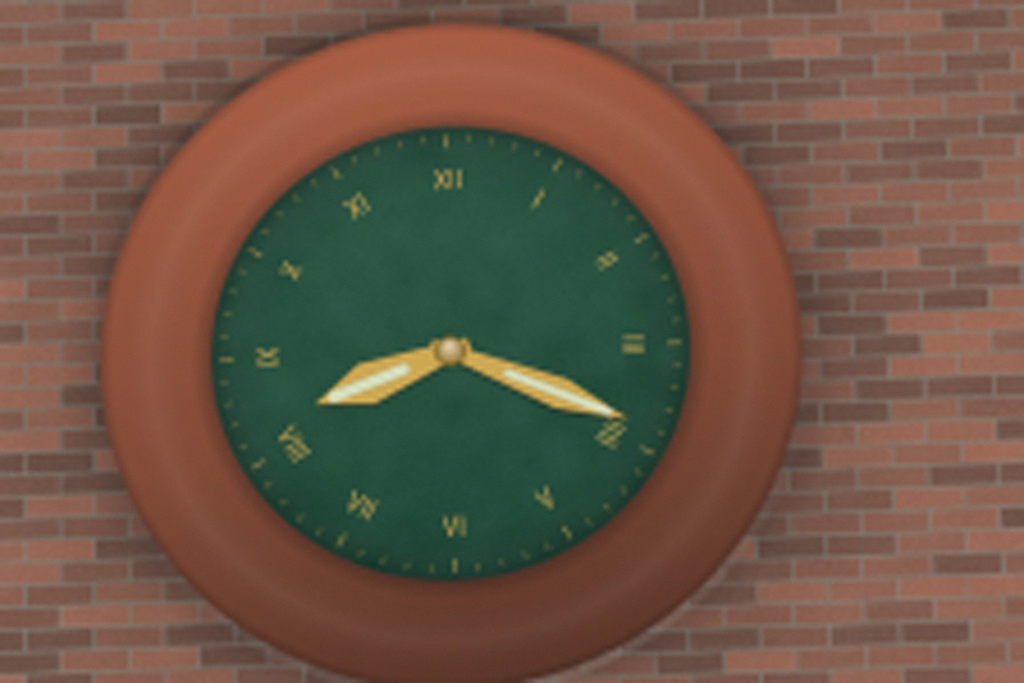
{"hour": 8, "minute": 19}
